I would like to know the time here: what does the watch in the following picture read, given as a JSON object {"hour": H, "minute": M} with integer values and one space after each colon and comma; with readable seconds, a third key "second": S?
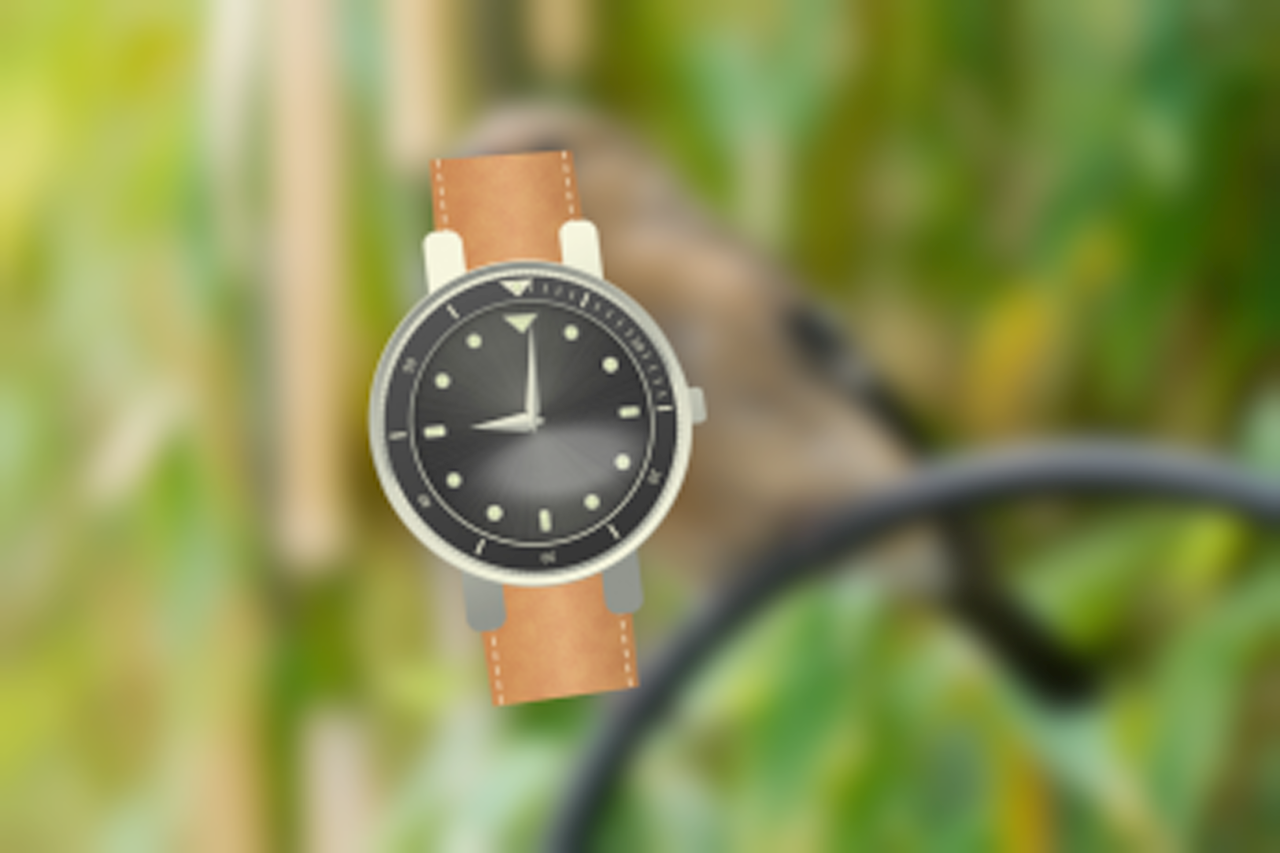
{"hour": 9, "minute": 1}
